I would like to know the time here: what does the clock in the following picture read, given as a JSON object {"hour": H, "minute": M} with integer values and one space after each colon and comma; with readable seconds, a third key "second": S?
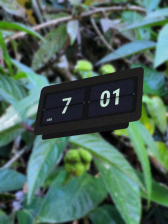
{"hour": 7, "minute": 1}
